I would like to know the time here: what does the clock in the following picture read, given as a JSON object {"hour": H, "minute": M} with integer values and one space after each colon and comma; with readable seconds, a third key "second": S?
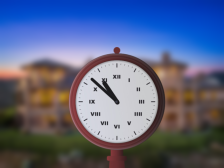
{"hour": 10, "minute": 52}
